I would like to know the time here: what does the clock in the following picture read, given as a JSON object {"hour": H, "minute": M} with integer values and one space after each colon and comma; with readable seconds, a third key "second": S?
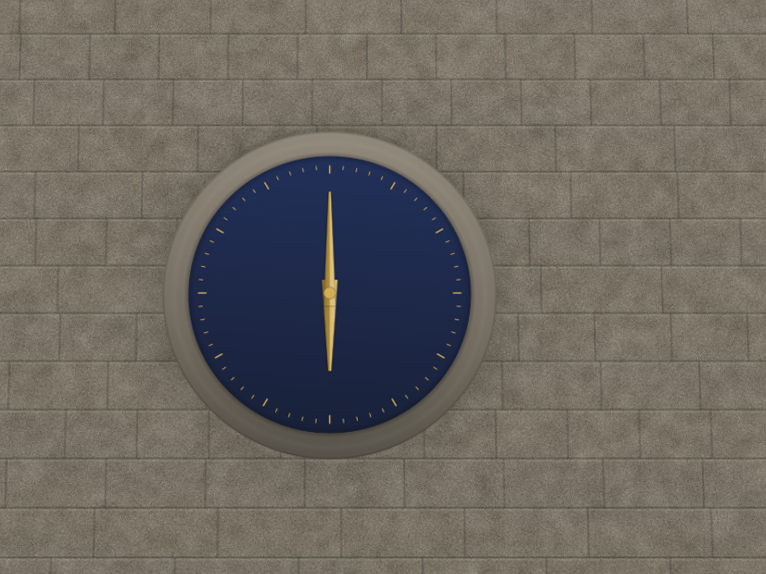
{"hour": 6, "minute": 0}
